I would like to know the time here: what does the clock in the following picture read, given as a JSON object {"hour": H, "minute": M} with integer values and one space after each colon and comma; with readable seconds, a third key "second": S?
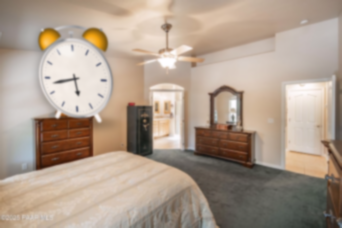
{"hour": 5, "minute": 43}
